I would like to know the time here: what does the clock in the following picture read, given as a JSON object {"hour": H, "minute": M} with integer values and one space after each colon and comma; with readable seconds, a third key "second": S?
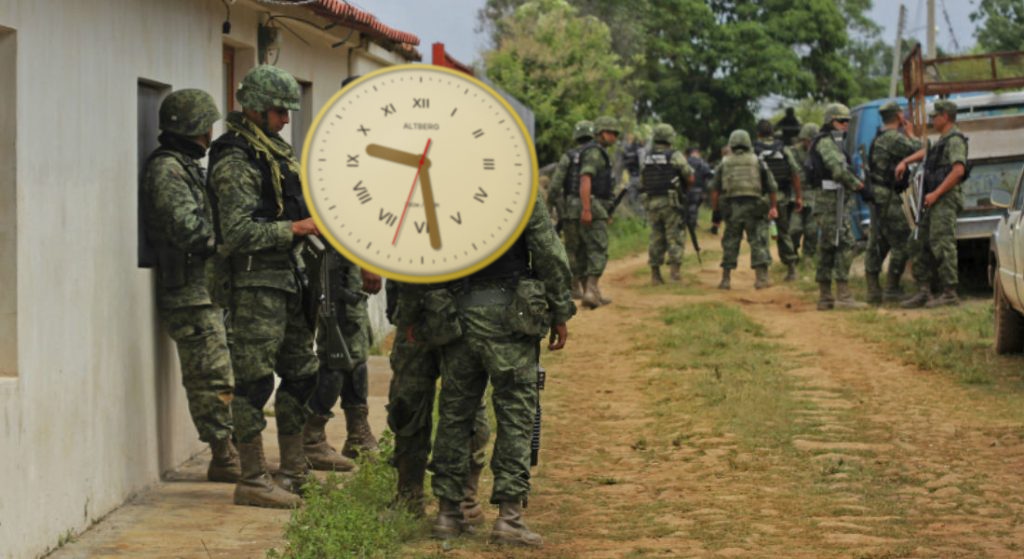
{"hour": 9, "minute": 28, "second": 33}
